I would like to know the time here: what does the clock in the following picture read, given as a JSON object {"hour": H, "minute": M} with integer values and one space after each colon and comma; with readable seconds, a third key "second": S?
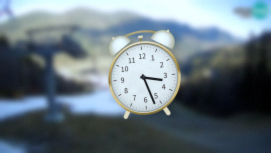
{"hour": 3, "minute": 27}
